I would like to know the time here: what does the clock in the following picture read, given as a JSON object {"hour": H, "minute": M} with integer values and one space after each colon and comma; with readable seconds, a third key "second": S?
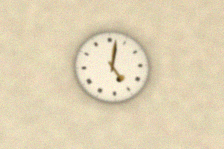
{"hour": 5, "minute": 2}
